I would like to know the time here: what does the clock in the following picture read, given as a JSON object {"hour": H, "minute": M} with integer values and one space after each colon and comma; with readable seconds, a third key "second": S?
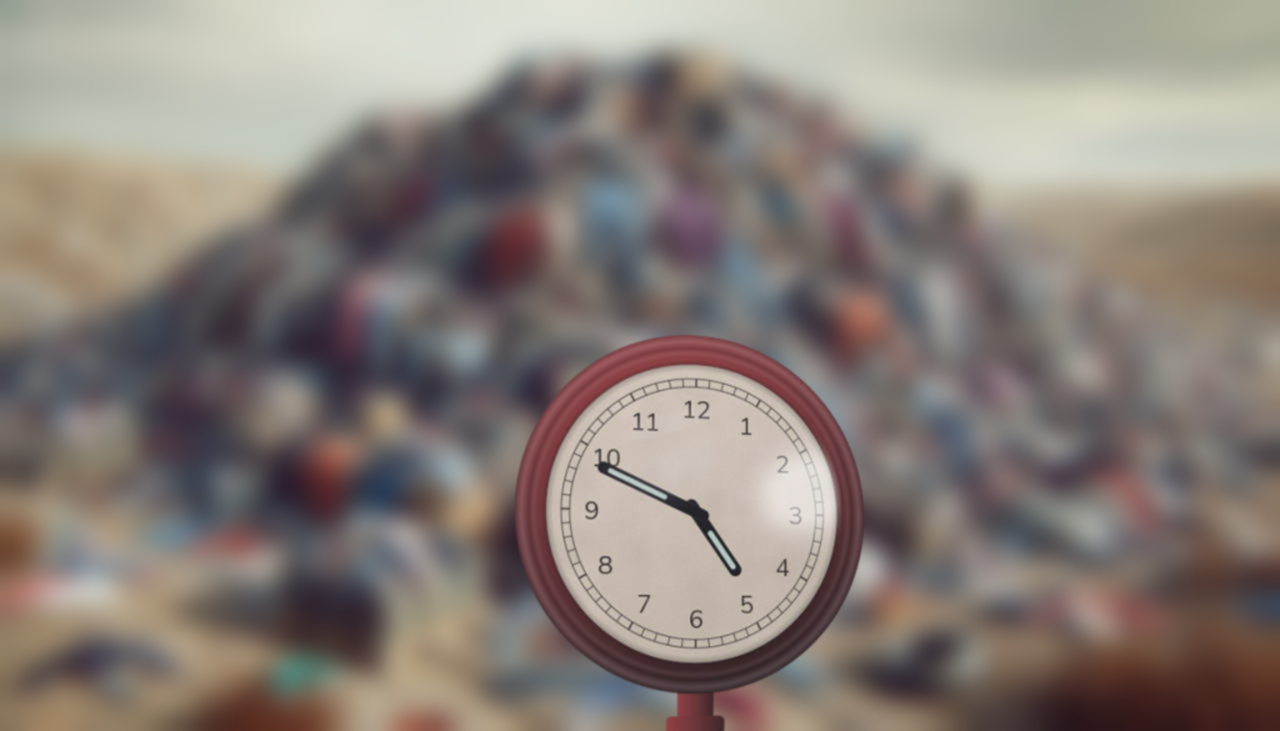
{"hour": 4, "minute": 49}
